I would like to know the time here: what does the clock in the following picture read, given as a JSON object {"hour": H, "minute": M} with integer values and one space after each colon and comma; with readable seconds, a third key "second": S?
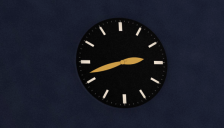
{"hour": 2, "minute": 42}
